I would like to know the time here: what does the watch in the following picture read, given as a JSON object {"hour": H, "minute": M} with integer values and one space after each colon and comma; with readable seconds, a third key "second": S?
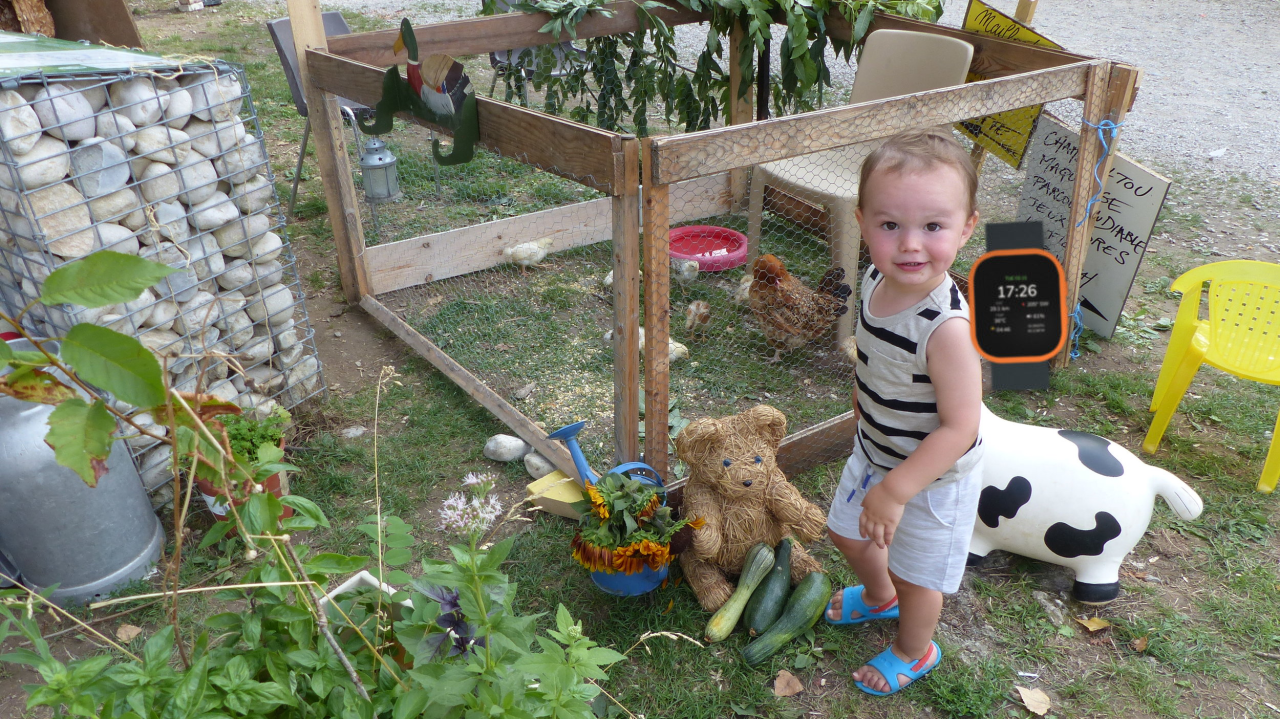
{"hour": 17, "minute": 26}
